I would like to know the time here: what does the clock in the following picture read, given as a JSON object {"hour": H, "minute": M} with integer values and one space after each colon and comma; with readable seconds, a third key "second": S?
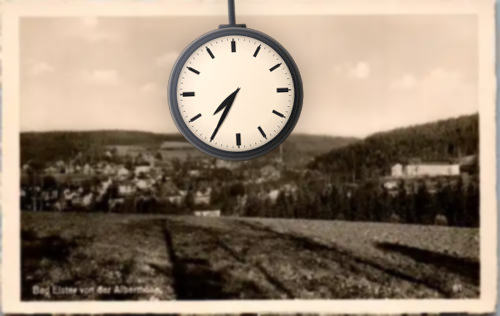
{"hour": 7, "minute": 35}
